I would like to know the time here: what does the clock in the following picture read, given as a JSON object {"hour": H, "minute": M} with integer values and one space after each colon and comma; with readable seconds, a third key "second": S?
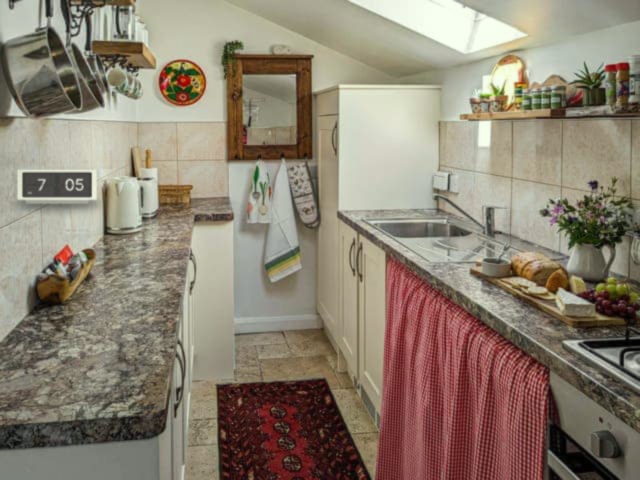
{"hour": 7, "minute": 5}
